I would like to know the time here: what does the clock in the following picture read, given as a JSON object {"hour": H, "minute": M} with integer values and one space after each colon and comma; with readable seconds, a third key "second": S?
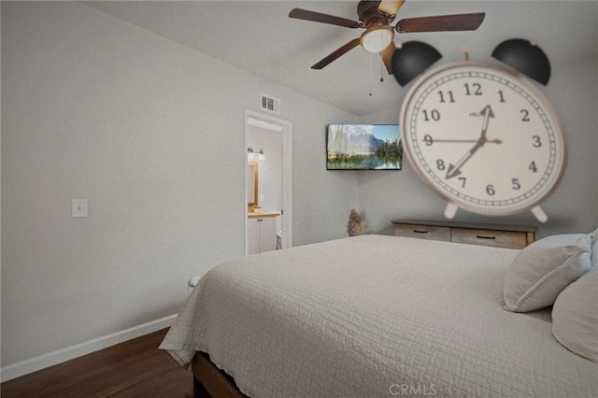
{"hour": 12, "minute": 37, "second": 45}
